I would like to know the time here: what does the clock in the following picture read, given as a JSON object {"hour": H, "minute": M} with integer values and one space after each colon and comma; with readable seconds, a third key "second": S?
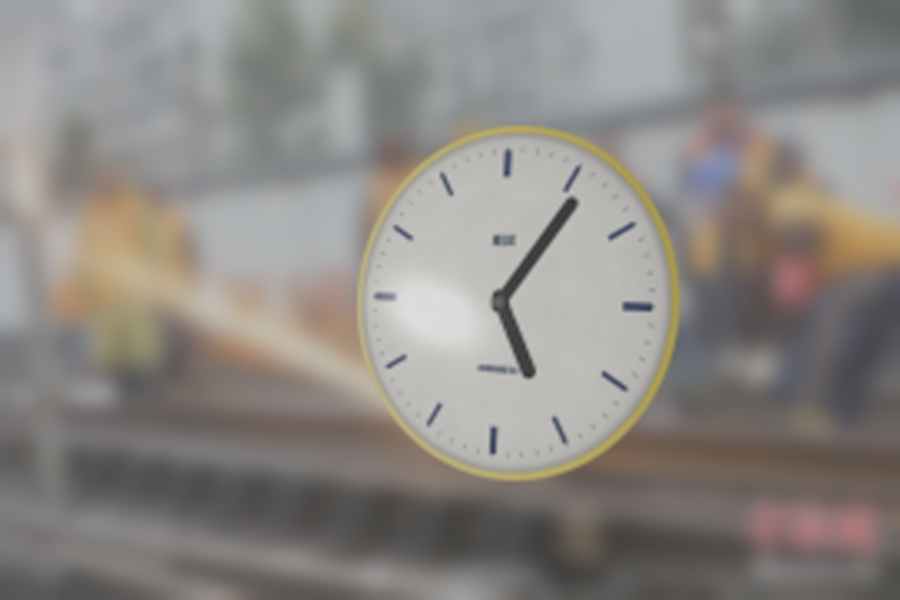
{"hour": 5, "minute": 6}
